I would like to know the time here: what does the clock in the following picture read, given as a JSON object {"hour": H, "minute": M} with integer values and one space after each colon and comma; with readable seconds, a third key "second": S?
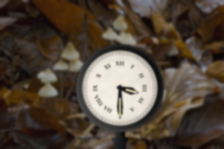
{"hour": 3, "minute": 30}
